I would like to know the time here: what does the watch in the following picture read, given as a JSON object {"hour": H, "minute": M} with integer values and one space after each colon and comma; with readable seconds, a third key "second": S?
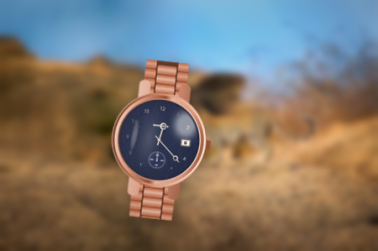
{"hour": 12, "minute": 22}
